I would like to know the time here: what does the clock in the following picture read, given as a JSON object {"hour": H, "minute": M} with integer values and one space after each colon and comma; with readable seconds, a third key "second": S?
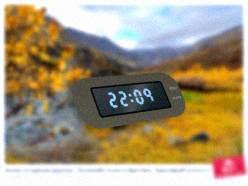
{"hour": 22, "minute": 9}
